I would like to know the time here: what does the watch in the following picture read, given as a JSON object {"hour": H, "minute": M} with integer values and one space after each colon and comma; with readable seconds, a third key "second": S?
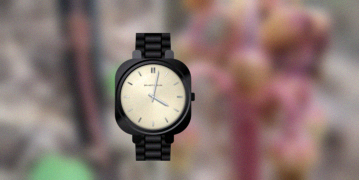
{"hour": 4, "minute": 2}
